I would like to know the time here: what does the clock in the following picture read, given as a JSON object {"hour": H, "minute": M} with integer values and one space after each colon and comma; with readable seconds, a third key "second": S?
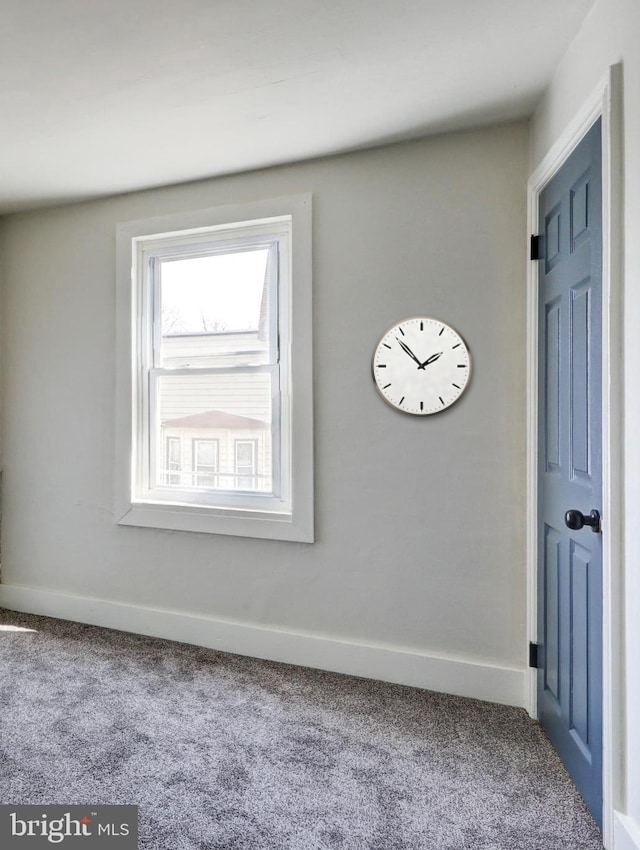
{"hour": 1, "minute": 53}
